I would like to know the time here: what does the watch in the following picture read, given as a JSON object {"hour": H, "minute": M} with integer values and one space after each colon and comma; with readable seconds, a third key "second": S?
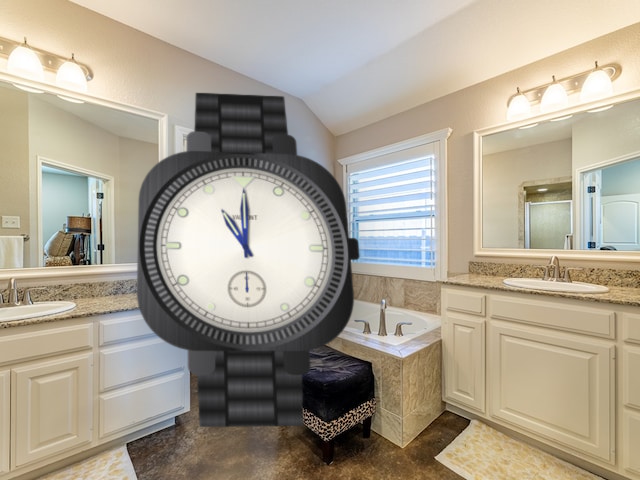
{"hour": 11, "minute": 0}
